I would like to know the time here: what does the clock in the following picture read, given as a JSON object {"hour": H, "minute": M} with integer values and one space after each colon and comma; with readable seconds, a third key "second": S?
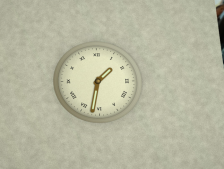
{"hour": 1, "minute": 32}
